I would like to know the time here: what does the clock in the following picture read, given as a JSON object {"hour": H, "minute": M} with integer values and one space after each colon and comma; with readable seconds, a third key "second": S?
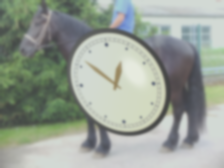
{"hour": 12, "minute": 52}
